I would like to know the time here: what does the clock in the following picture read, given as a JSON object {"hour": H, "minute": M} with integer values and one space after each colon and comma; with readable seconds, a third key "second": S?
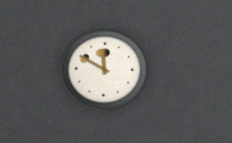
{"hour": 11, "minute": 50}
